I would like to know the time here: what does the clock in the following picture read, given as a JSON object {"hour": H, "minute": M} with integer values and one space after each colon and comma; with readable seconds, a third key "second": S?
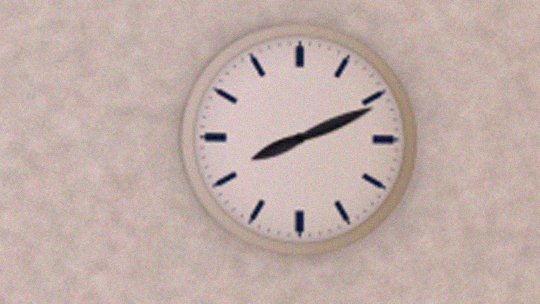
{"hour": 8, "minute": 11}
